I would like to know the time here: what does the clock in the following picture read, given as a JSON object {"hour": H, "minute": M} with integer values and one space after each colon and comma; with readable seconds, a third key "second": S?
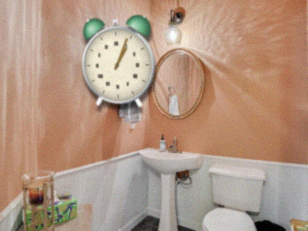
{"hour": 1, "minute": 4}
